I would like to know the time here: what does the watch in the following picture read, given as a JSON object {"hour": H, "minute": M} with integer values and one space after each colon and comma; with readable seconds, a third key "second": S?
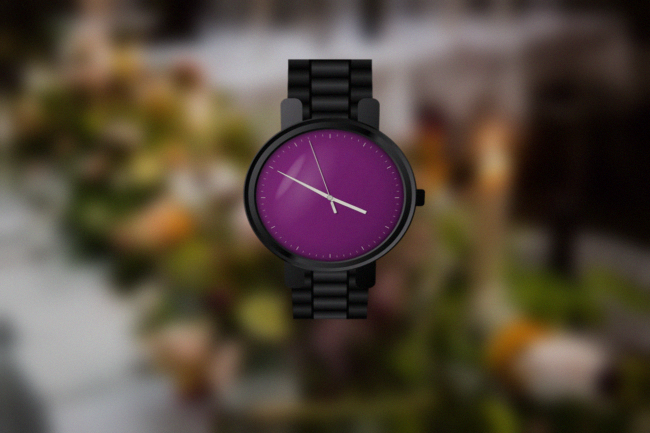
{"hour": 3, "minute": 49, "second": 57}
